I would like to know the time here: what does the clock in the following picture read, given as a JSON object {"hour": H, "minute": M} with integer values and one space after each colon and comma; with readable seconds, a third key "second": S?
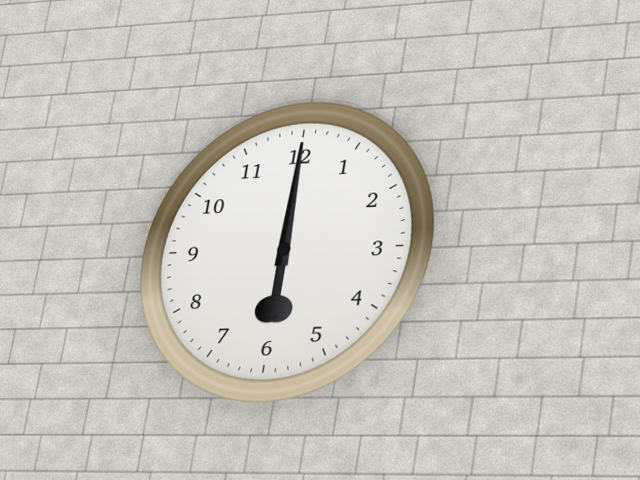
{"hour": 6, "minute": 0}
